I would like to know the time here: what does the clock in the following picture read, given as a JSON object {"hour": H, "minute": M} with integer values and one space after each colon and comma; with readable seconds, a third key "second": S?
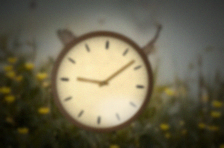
{"hour": 9, "minute": 8}
